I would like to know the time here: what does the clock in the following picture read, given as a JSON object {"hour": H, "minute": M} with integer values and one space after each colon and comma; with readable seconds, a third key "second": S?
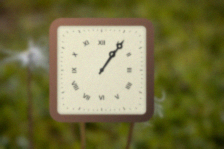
{"hour": 1, "minute": 6}
